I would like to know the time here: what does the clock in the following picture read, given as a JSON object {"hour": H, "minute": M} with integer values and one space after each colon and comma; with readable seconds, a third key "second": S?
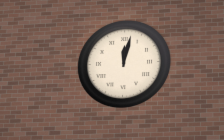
{"hour": 12, "minute": 2}
